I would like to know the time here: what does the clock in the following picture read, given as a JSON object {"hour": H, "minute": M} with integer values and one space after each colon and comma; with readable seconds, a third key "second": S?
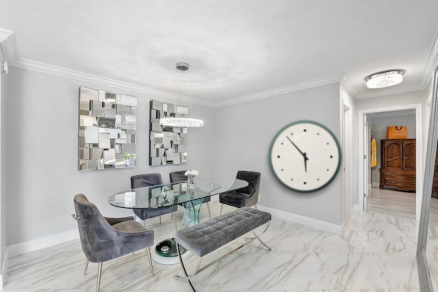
{"hour": 5, "minute": 53}
